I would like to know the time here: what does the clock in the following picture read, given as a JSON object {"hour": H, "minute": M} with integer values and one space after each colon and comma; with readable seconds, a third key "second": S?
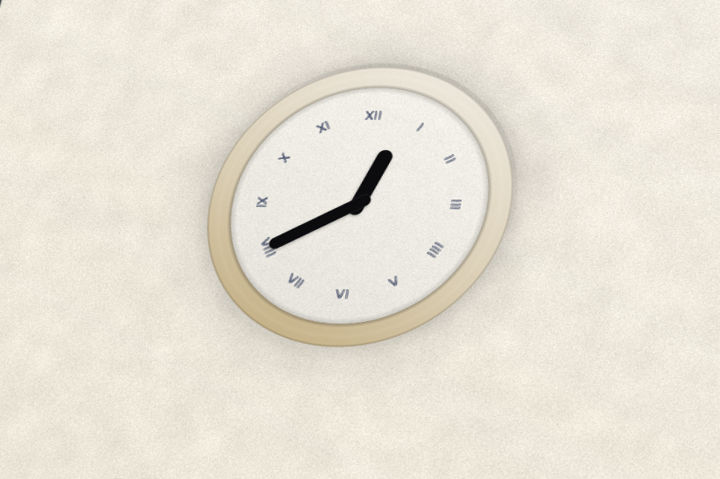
{"hour": 12, "minute": 40}
